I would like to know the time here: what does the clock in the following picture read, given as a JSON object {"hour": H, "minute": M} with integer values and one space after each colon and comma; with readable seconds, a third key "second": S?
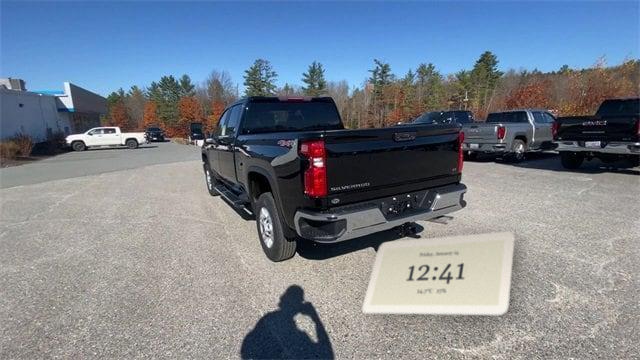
{"hour": 12, "minute": 41}
